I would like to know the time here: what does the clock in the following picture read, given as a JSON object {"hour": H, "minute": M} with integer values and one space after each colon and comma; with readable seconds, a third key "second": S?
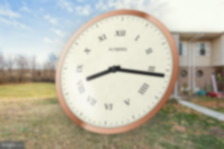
{"hour": 8, "minute": 16}
